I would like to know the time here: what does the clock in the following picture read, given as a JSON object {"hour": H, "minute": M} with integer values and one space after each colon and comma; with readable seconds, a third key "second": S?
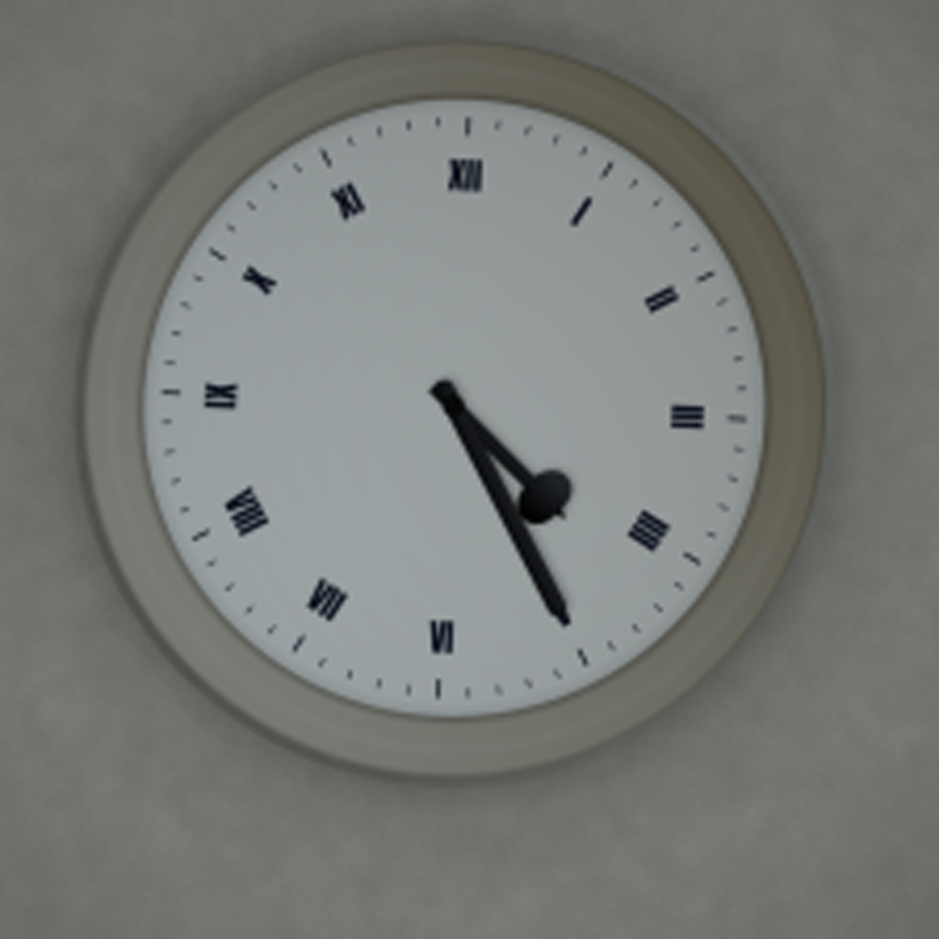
{"hour": 4, "minute": 25}
